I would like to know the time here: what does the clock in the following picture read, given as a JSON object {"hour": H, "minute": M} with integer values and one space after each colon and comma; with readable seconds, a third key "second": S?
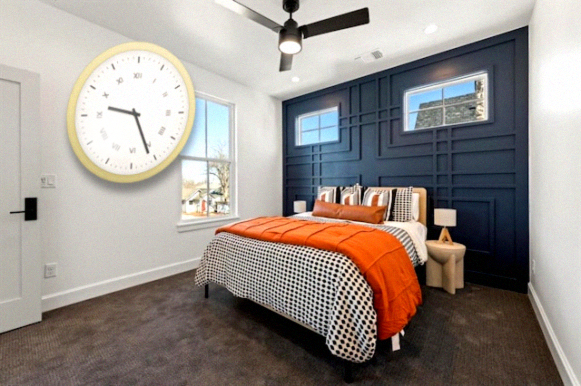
{"hour": 9, "minute": 26}
